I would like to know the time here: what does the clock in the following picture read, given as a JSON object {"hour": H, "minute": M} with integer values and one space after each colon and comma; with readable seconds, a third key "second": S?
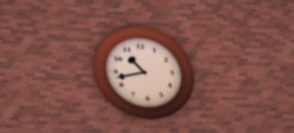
{"hour": 10, "minute": 43}
